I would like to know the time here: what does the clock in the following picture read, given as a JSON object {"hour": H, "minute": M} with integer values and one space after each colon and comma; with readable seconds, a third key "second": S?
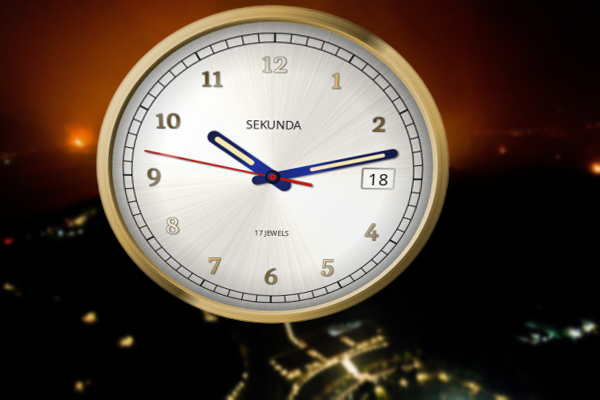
{"hour": 10, "minute": 12, "second": 47}
